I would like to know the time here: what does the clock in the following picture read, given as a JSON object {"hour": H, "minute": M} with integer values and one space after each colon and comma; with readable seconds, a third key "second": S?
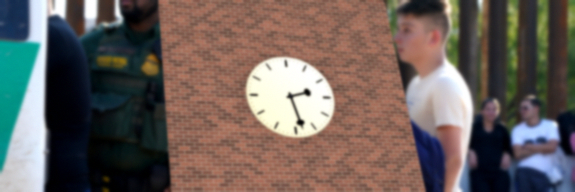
{"hour": 2, "minute": 28}
